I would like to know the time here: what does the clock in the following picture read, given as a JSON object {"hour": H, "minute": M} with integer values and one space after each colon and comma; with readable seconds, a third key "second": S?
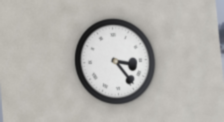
{"hour": 3, "minute": 24}
